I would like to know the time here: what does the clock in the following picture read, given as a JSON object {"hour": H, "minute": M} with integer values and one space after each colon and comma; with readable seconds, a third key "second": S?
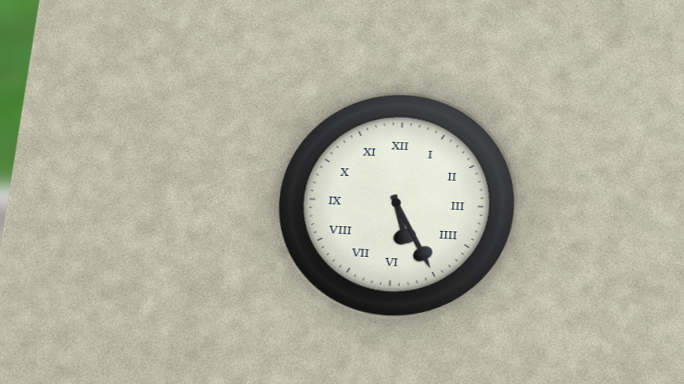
{"hour": 5, "minute": 25}
